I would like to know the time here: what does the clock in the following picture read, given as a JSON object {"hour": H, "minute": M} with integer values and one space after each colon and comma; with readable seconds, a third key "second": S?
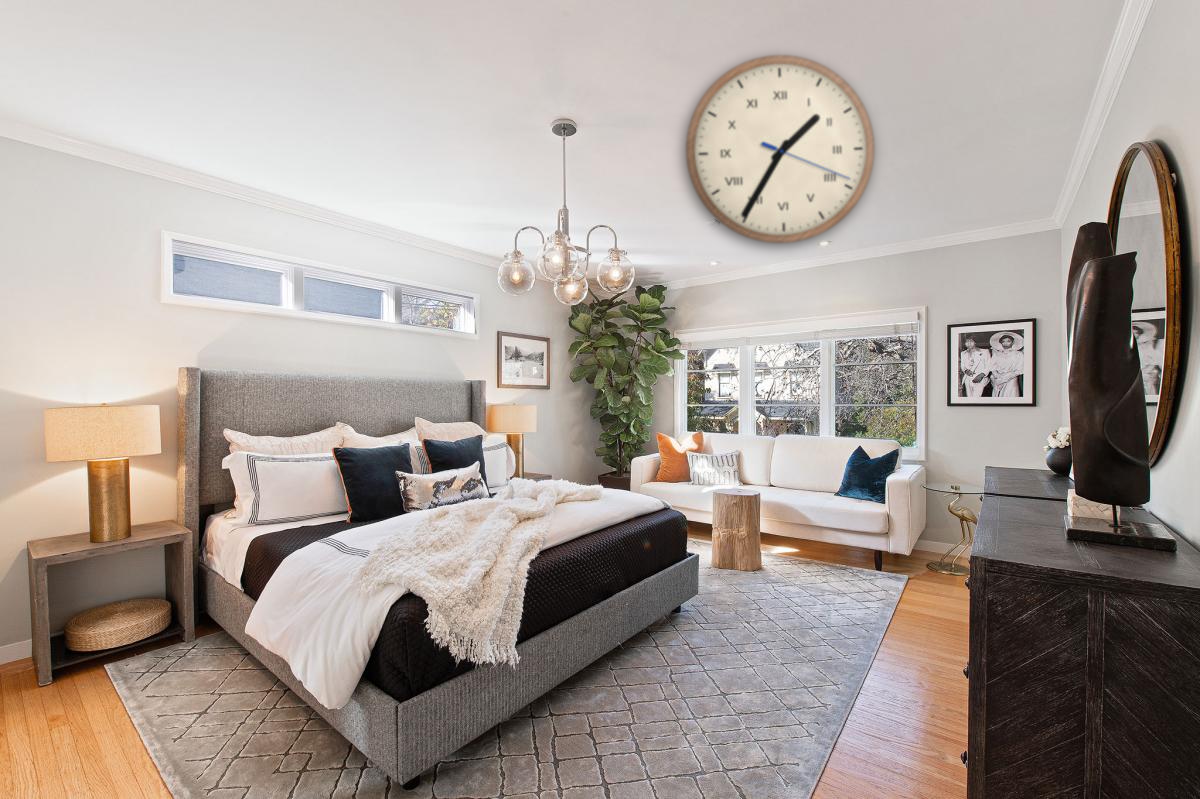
{"hour": 1, "minute": 35, "second": 19}
